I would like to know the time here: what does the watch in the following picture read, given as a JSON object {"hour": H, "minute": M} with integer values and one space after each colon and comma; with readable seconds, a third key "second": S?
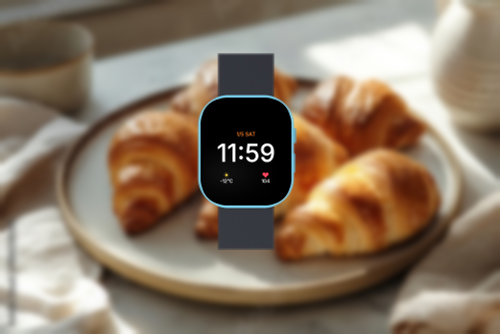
{"hour": 11, "minute": 59}
